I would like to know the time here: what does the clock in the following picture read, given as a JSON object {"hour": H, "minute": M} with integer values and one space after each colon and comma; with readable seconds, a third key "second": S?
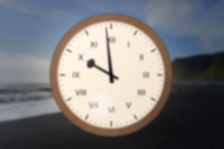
{"hour": 9, "minute": 59}
